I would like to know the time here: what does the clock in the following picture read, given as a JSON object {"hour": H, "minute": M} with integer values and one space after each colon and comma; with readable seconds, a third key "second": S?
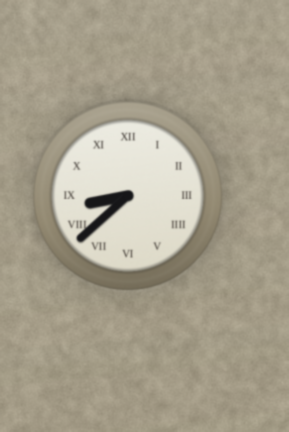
{"hour": 8, "minute": 38}
